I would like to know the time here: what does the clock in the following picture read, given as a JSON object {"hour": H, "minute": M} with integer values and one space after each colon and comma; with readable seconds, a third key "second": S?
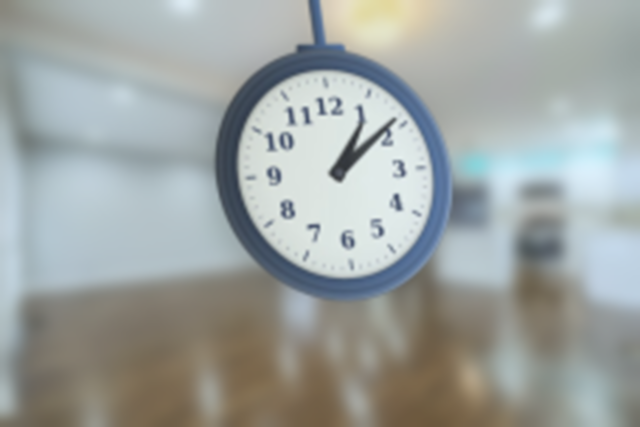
{"hour": 1, "minute": 9}
